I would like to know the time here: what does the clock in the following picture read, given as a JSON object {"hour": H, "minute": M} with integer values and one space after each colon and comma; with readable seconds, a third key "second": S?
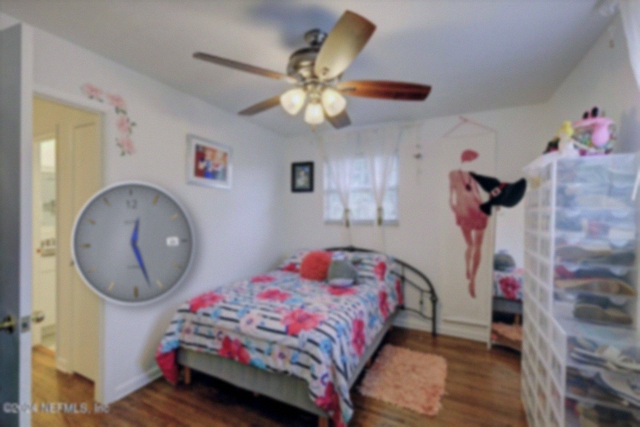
{"hour": 12, "minute": 27}
